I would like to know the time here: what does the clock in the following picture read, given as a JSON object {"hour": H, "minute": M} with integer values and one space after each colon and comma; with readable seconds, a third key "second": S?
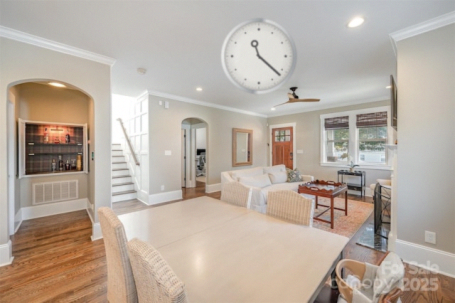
{"hour": 11, "minute": 22}
